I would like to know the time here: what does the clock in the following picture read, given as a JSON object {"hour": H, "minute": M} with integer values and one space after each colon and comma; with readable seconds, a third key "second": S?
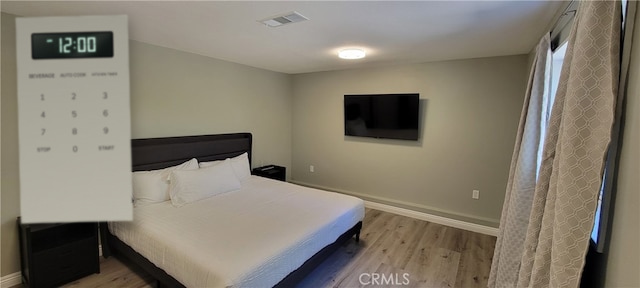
{"hour": 12, "minute": 0}
